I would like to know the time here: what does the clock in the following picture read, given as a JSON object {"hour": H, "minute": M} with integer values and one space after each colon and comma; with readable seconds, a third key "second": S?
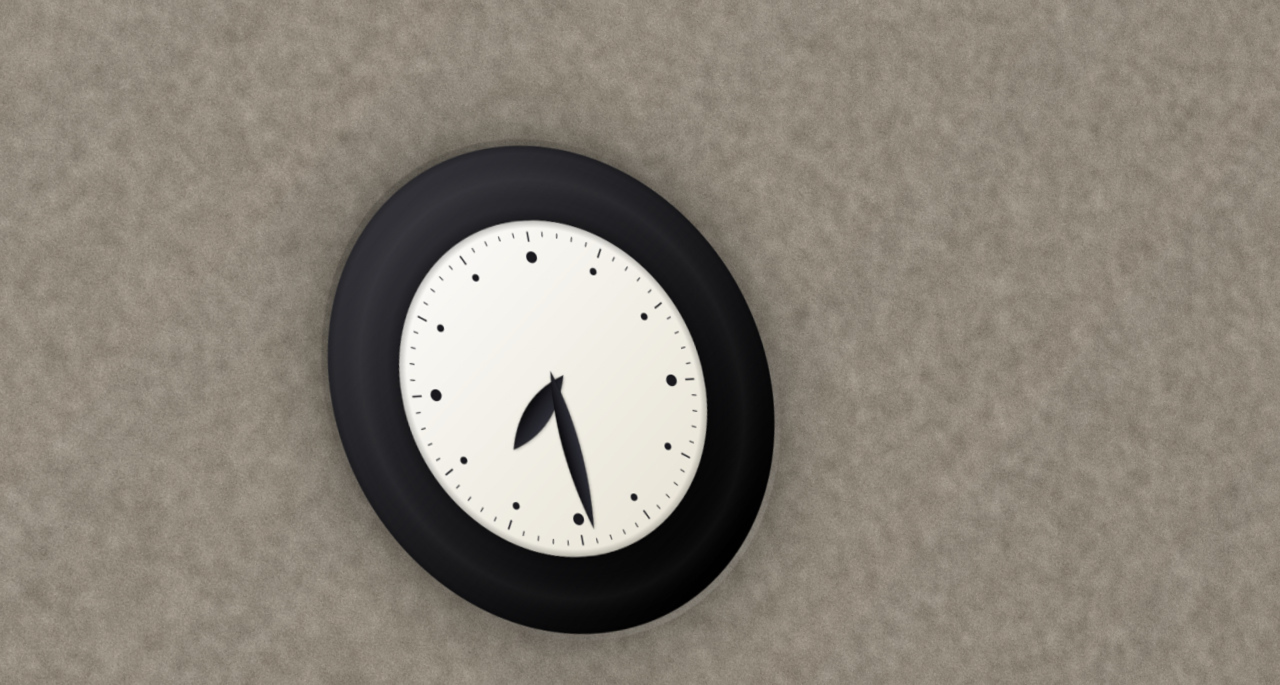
{"hour": 7, "minute": 29}
